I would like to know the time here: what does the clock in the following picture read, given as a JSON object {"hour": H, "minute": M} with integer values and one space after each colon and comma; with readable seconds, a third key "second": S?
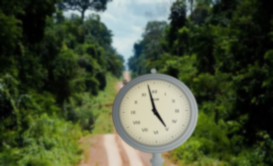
{"hour": 4, "minute": 58}
